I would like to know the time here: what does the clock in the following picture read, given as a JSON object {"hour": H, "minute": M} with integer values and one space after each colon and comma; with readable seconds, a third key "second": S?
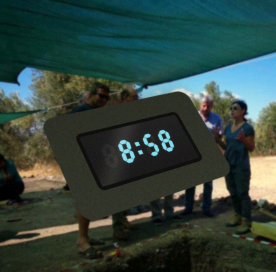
{"hour": 8, "minute": 58}
